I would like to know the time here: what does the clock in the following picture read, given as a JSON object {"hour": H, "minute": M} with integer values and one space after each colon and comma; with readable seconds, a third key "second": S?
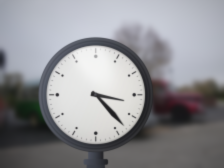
{"hour": 3, "minute": 23}
